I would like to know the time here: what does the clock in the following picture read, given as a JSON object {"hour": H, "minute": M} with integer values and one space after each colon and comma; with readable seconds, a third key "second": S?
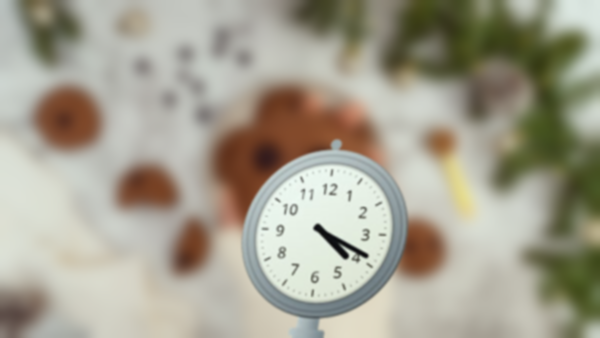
{"hour": 4, "minute": 19}
